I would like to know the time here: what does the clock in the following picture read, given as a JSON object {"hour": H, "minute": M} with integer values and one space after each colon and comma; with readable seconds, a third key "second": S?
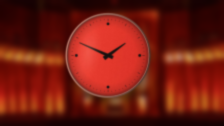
{"hour": 1, "minute": 49}
